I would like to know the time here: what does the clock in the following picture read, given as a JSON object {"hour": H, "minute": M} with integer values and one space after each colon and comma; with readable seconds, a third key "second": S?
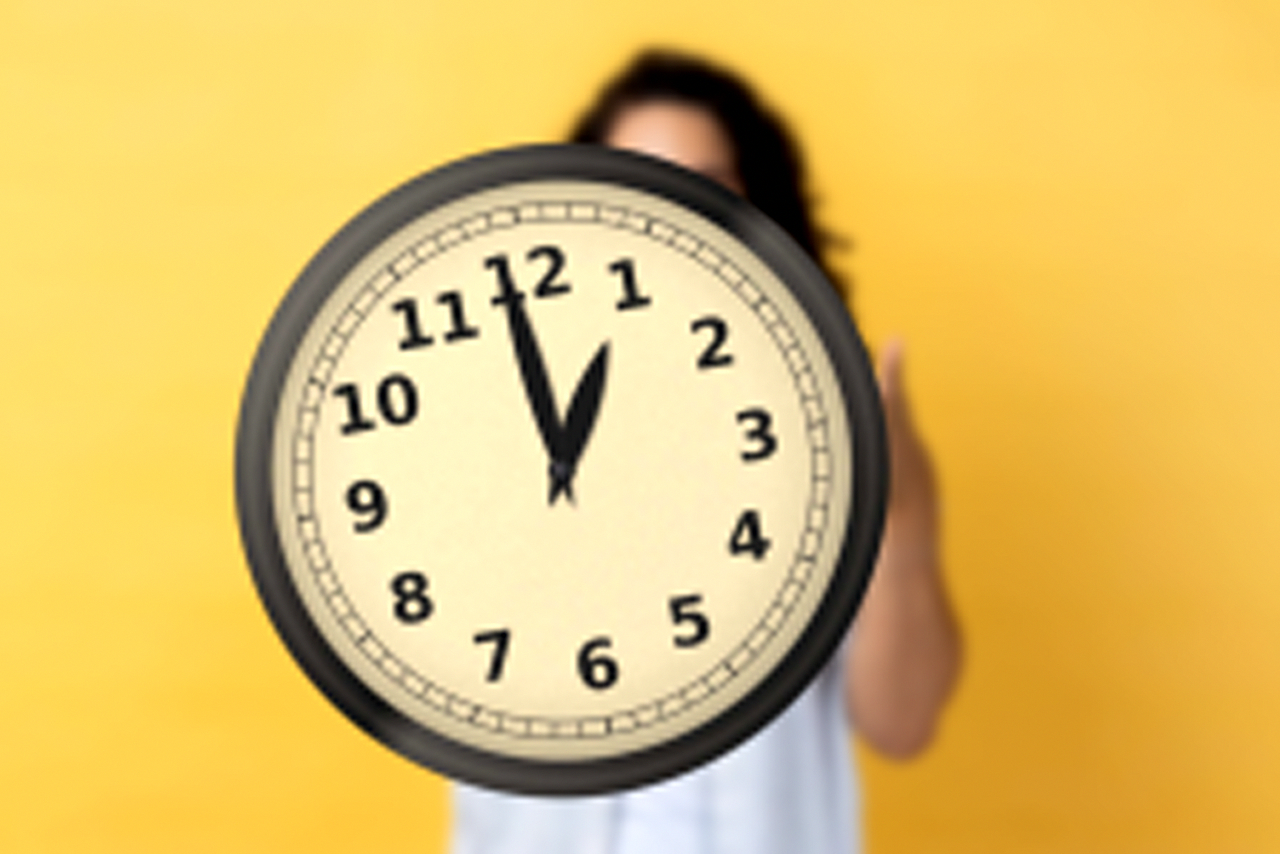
{"hour": 12, "minute": 59}
